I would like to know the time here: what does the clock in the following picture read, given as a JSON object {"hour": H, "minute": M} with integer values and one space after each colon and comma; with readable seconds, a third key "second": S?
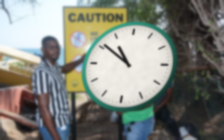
{"hour": 10, "minute": 51}
